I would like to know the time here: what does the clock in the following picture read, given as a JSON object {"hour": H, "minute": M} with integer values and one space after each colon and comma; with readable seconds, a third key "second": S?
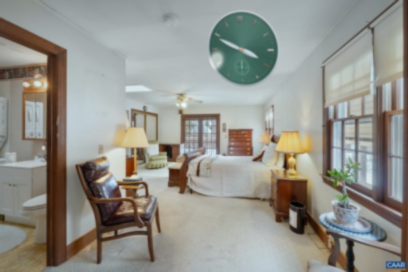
{"hour": 3, "minute": 49}
